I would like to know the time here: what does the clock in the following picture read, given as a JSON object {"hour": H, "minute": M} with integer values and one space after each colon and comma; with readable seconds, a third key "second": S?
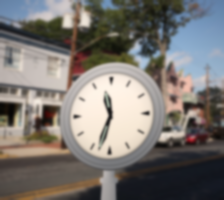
{"hour": 11, "minute": 33}
